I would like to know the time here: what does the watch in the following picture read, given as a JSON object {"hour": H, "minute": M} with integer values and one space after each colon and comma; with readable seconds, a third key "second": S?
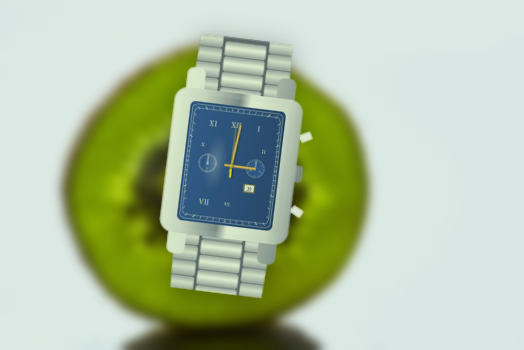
{"hour": 3, "minute": 1}
